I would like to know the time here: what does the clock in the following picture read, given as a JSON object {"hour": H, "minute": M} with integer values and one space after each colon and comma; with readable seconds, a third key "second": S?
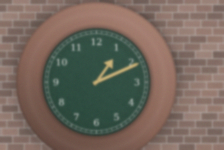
{"hour": 1, "minute": 11}
